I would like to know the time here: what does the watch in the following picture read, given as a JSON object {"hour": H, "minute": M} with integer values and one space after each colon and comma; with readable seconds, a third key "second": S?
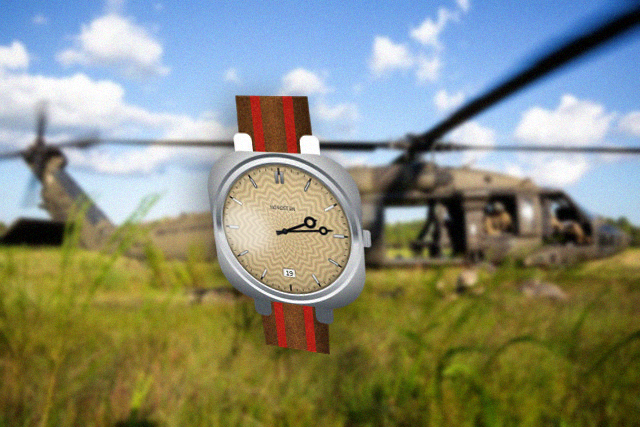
{"hour": 2, "minute": 14}
